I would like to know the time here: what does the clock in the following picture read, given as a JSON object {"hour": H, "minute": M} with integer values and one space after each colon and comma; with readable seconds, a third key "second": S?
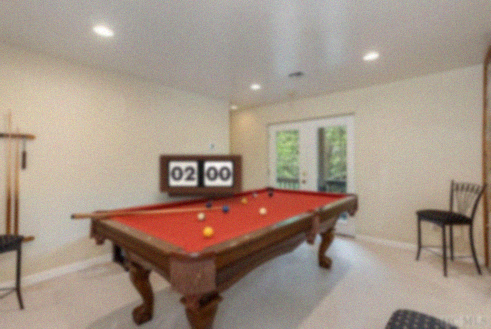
{"hour": 2, "minute": 0}
